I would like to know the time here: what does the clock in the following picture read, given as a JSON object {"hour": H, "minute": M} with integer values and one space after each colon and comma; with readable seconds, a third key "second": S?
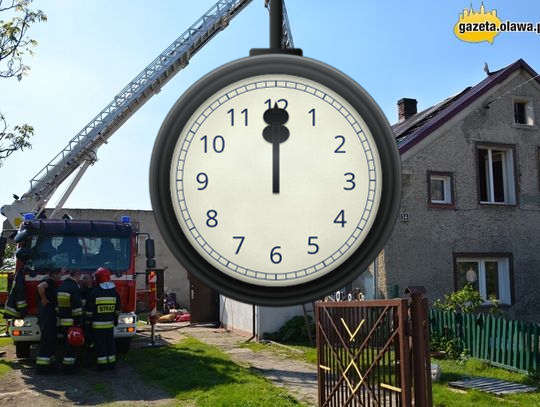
{"hour": 12, "minute": 0}
